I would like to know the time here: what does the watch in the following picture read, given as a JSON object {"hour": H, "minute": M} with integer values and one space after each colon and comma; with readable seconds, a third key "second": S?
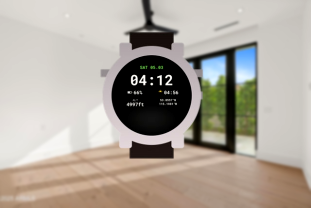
{"hour": 4, "minute": 12}
